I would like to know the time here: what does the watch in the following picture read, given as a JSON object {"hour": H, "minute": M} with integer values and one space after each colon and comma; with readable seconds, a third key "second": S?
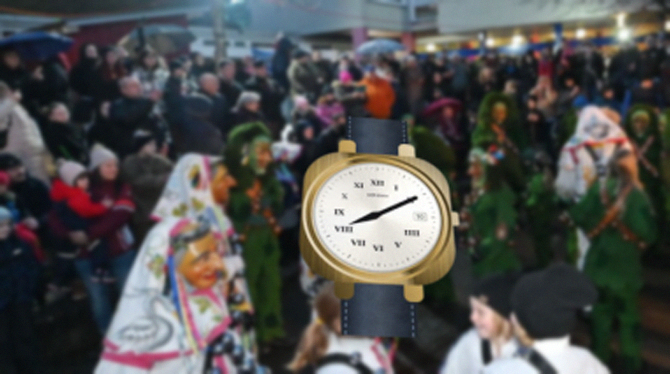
{"hour": 8, "minute": 10}
